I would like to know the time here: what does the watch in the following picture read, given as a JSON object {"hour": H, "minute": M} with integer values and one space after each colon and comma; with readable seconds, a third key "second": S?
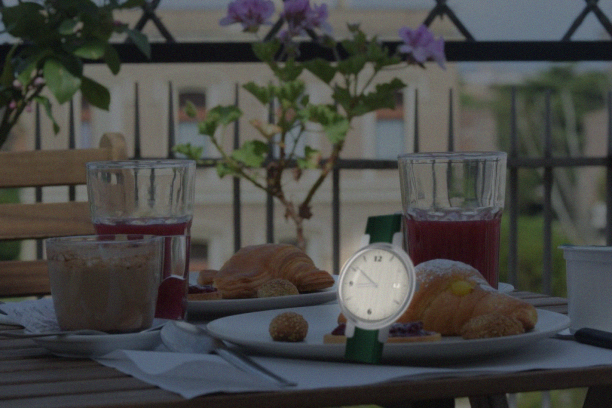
{"hour": 8, "minute": 51}
